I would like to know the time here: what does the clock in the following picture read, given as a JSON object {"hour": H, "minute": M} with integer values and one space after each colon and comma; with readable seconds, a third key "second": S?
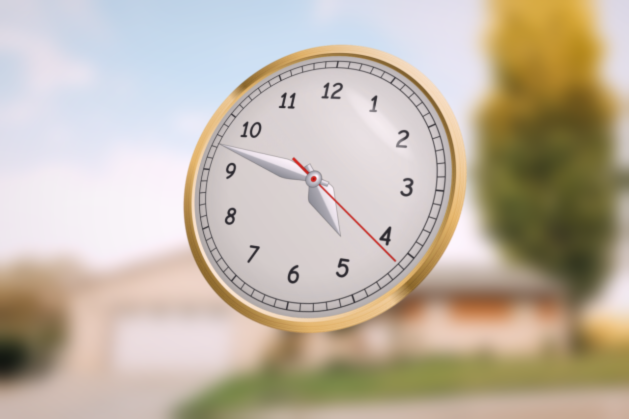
{"hour": 4, "minute": 47, "second": 21}
